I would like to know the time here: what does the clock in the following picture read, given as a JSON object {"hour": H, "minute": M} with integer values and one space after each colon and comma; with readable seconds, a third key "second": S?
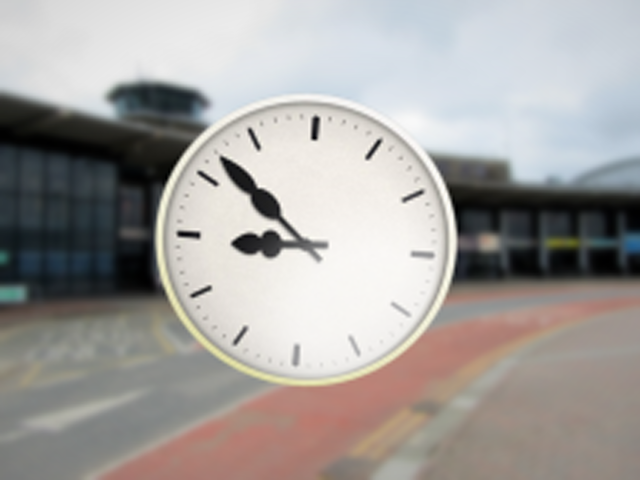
{"hour": 8, "minute": 52}
